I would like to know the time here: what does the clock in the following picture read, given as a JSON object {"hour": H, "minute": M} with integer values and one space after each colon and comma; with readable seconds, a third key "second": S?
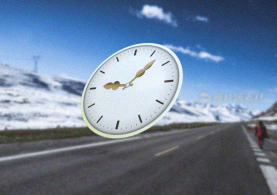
{"hour": 9, "minute": 7}
